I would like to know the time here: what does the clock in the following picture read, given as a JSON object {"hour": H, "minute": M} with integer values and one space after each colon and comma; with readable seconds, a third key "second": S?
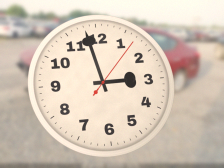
{"hour": 2, "minute": 58, "second": 7}
